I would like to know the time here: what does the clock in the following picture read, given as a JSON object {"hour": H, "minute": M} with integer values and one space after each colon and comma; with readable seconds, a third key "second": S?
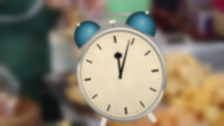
{"hour": 12, "minute": 4}
